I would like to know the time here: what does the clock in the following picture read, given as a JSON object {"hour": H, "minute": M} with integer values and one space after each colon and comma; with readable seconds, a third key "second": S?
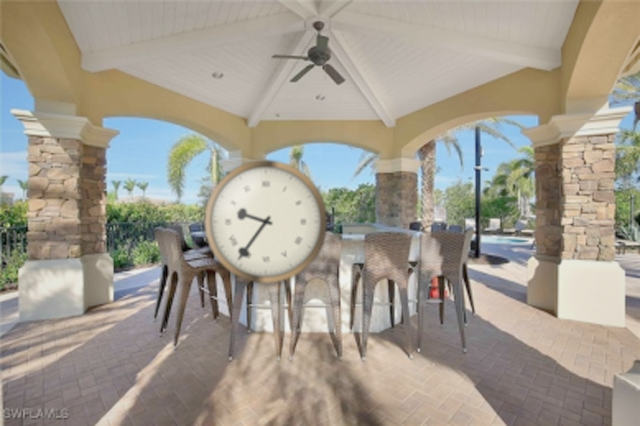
{"hour": 9, "minute": 36}
